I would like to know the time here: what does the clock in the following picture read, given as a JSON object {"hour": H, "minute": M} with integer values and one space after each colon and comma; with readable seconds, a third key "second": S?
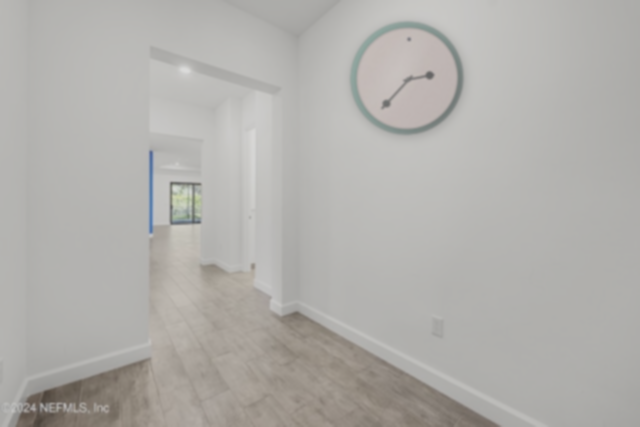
{"hour": 2, "minute": 37}
